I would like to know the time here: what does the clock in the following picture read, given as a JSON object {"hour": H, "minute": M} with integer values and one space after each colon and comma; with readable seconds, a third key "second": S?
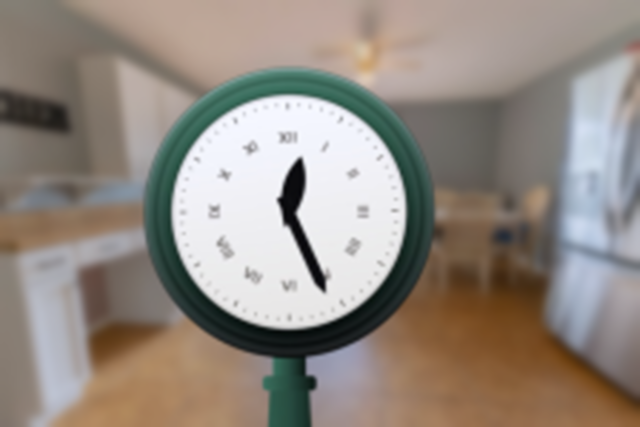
{"hour": 12, "minute": 26}
